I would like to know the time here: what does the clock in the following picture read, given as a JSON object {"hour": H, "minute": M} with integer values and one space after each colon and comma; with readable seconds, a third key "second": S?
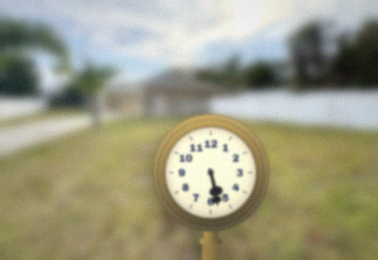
{"hour": 5, "minute": 28}
